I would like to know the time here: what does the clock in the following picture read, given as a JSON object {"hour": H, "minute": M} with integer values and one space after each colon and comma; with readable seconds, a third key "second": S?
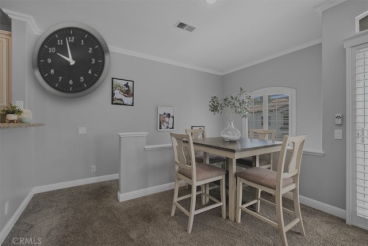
{"hour": 9, "minute": 58}
